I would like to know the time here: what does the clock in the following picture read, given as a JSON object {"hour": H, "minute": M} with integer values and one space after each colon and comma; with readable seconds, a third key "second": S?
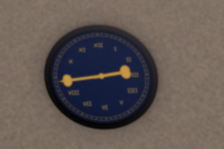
{"hour": 2, "minute": 44}
